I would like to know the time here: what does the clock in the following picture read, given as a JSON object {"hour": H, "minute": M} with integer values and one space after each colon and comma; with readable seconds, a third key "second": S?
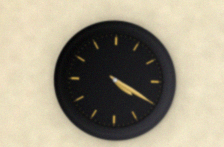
{"hour": 4, "minute": 20}
